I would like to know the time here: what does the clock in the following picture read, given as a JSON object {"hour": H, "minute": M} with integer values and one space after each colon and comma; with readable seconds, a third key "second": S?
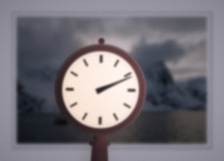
{"hour": 2, "minute": 11}
